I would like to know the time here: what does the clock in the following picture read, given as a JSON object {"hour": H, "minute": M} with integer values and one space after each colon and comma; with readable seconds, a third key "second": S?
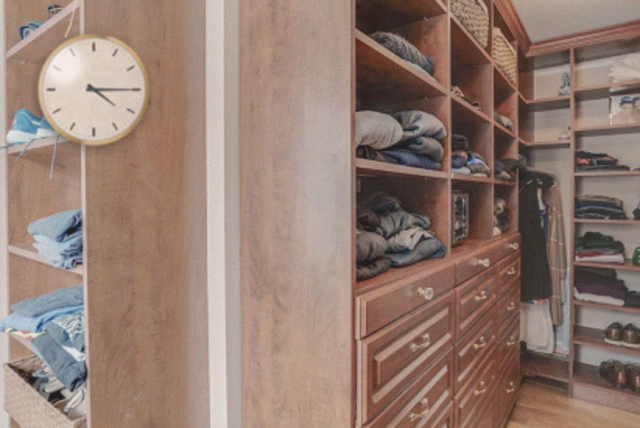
{"hour": 4, "minute": 15}
